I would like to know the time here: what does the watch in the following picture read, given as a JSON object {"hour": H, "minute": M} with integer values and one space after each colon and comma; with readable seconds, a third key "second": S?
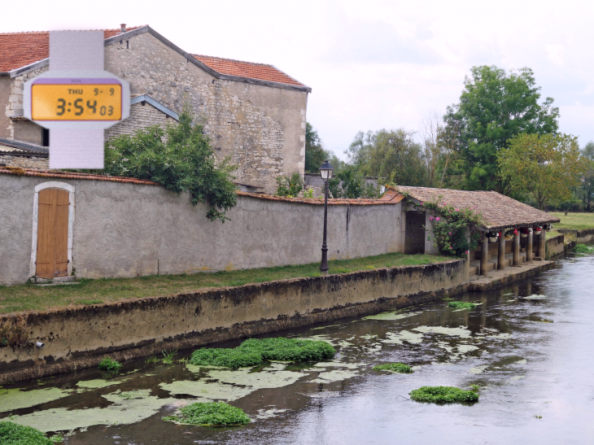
{"hour": 3, "minute": 54, "second": 3}
